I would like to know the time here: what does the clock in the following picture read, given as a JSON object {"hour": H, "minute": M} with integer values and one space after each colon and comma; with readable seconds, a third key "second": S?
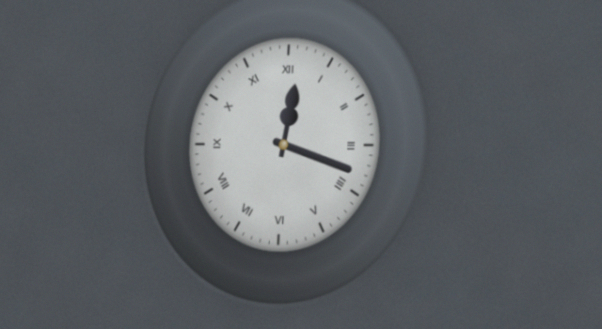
{"hour": 12, "minute": 18}
